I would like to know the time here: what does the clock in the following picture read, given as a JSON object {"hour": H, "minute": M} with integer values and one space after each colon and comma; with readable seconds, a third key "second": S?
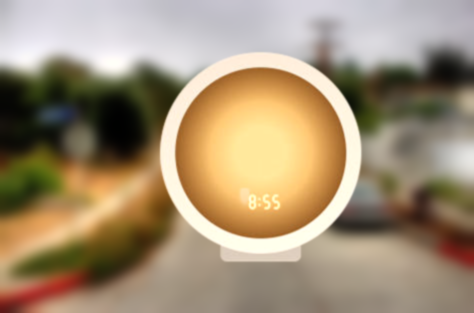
{"hour": 8, "minute": 55}
